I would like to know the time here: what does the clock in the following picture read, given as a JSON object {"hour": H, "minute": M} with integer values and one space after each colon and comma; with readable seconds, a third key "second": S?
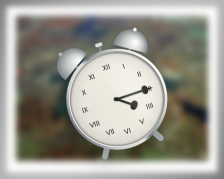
{"hour": 4, "minute": 15}
